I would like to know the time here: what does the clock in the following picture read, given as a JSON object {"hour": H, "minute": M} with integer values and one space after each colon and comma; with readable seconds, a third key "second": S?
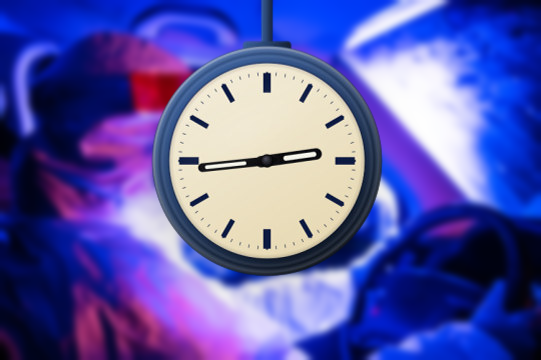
{"hour": 2, "minute": 44}
